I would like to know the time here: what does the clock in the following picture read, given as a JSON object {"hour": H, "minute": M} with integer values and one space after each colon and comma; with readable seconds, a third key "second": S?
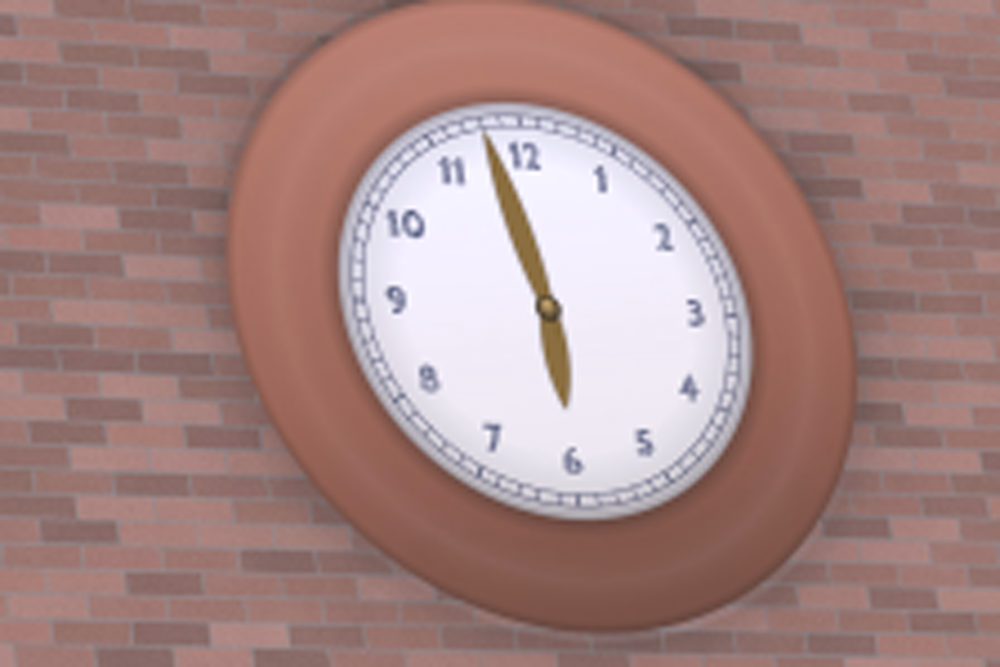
{"hour": 5, "minute": 58}
